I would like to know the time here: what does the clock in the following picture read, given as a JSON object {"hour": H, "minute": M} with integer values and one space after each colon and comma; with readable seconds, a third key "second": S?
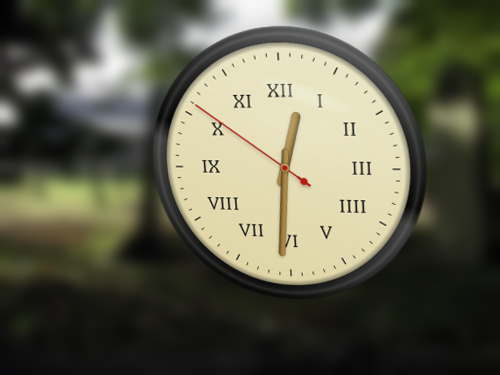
{"hour": 12, "minute": 30, "second": 51}
